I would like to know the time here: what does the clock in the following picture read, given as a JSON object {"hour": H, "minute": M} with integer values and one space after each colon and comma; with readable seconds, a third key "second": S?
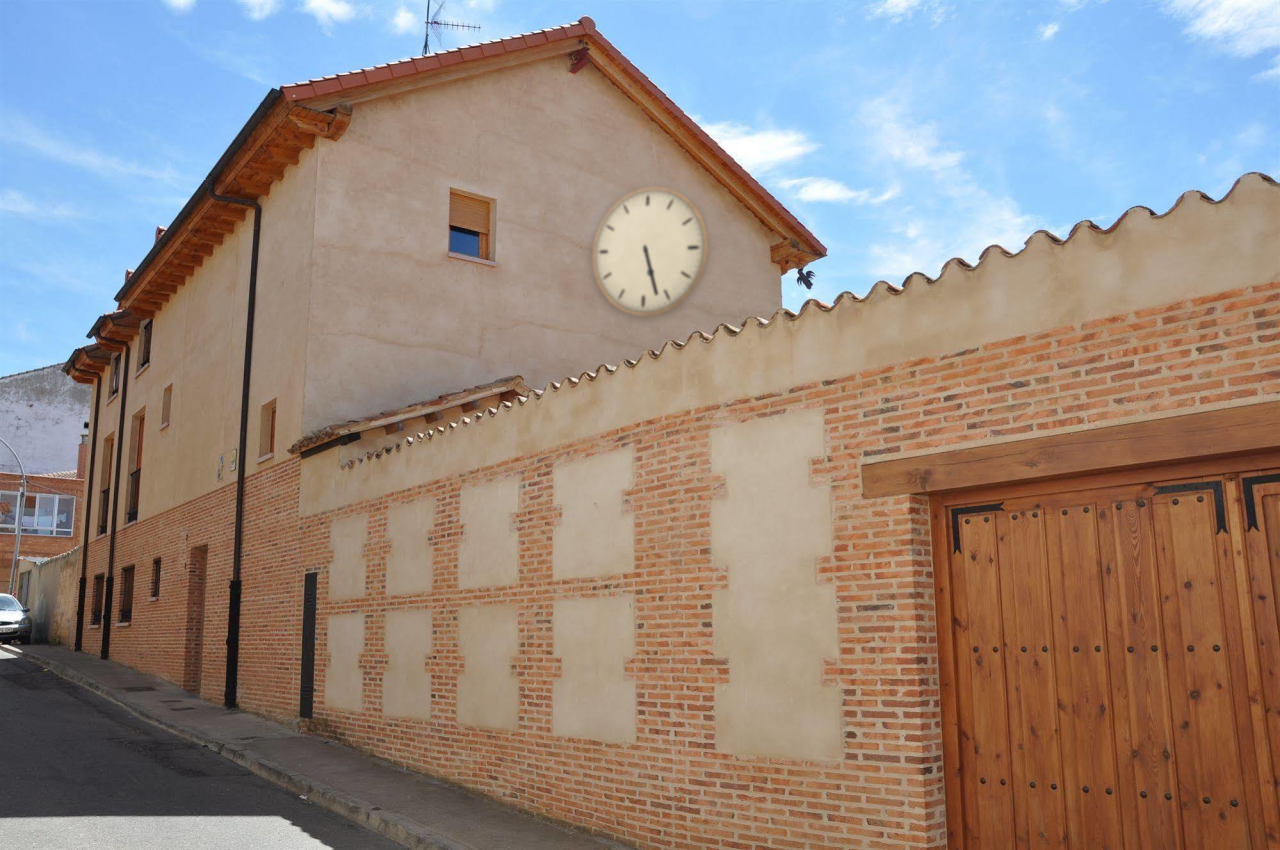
{"hour": 5, "minute": 27}
